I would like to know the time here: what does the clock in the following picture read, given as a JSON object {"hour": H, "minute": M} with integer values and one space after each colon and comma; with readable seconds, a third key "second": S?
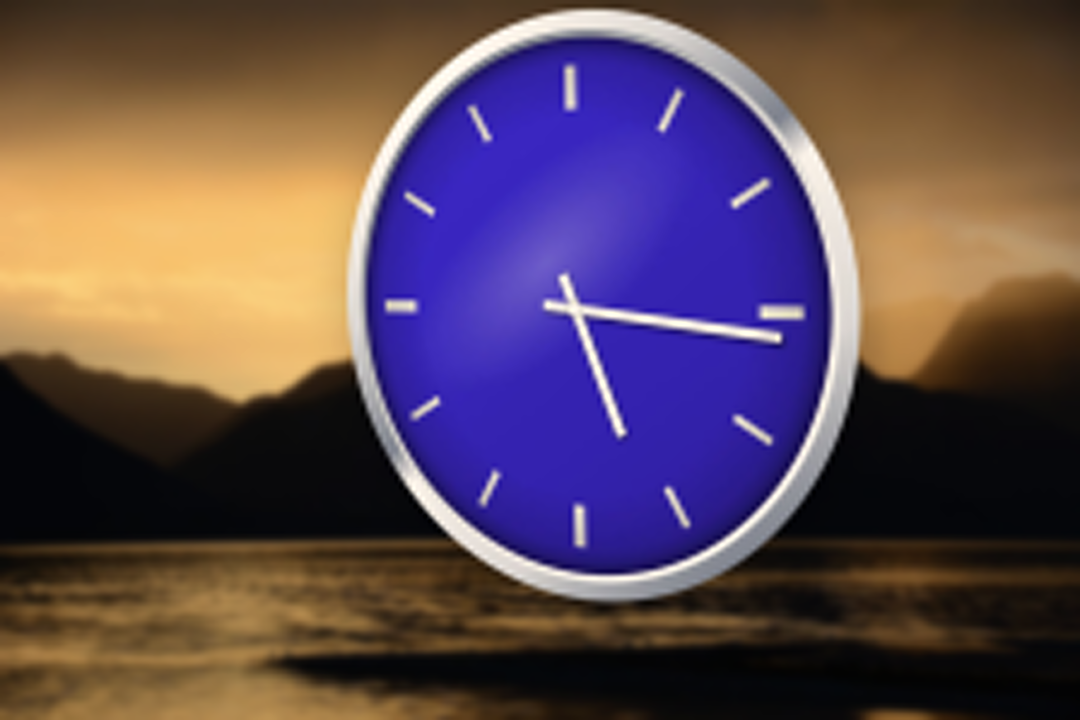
{"hour": 5, "minute": 16}
